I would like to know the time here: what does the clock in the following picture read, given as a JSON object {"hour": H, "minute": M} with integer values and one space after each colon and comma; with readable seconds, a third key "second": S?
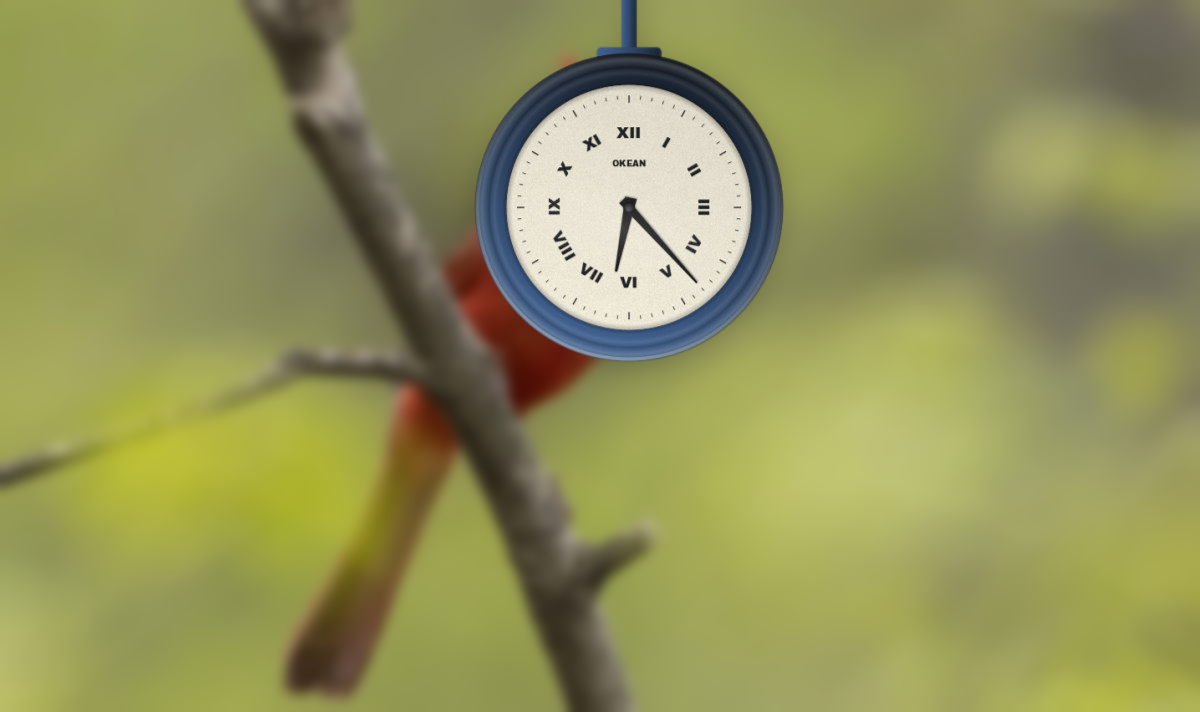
{"hour": 6, "minute": 23}
